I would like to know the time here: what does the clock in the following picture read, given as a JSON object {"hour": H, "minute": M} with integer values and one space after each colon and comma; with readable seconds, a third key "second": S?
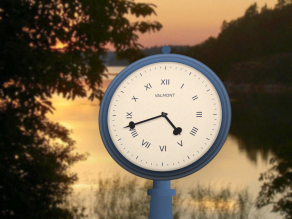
{"hour": 4, "minute": 42}
